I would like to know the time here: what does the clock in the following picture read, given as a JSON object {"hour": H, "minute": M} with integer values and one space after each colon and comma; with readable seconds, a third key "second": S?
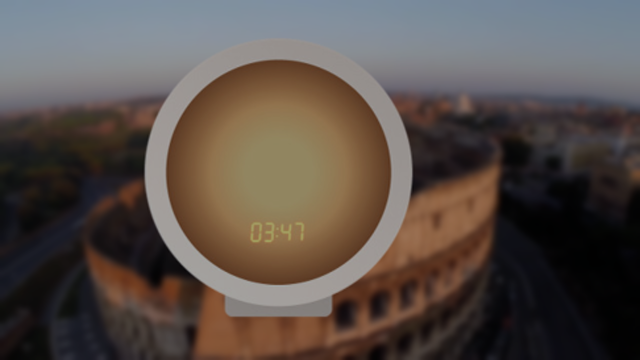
{"hour": 3, "minute": 47}
